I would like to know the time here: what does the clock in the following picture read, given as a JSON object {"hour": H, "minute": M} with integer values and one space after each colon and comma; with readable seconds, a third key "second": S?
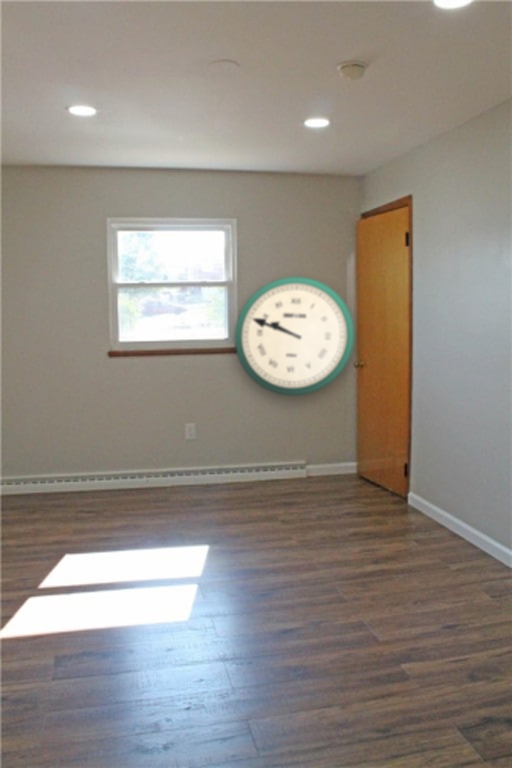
{"hour": 9, "minute": 48}
